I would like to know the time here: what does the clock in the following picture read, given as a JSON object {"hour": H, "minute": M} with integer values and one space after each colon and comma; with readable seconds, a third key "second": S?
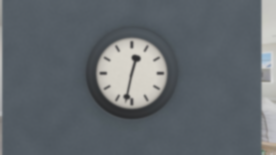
{"hour": 12, "minute": 32}
